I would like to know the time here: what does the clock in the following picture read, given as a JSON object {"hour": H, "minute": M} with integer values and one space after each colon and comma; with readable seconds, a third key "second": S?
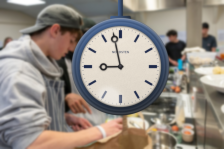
{"hour": 8, "minute": 58}
